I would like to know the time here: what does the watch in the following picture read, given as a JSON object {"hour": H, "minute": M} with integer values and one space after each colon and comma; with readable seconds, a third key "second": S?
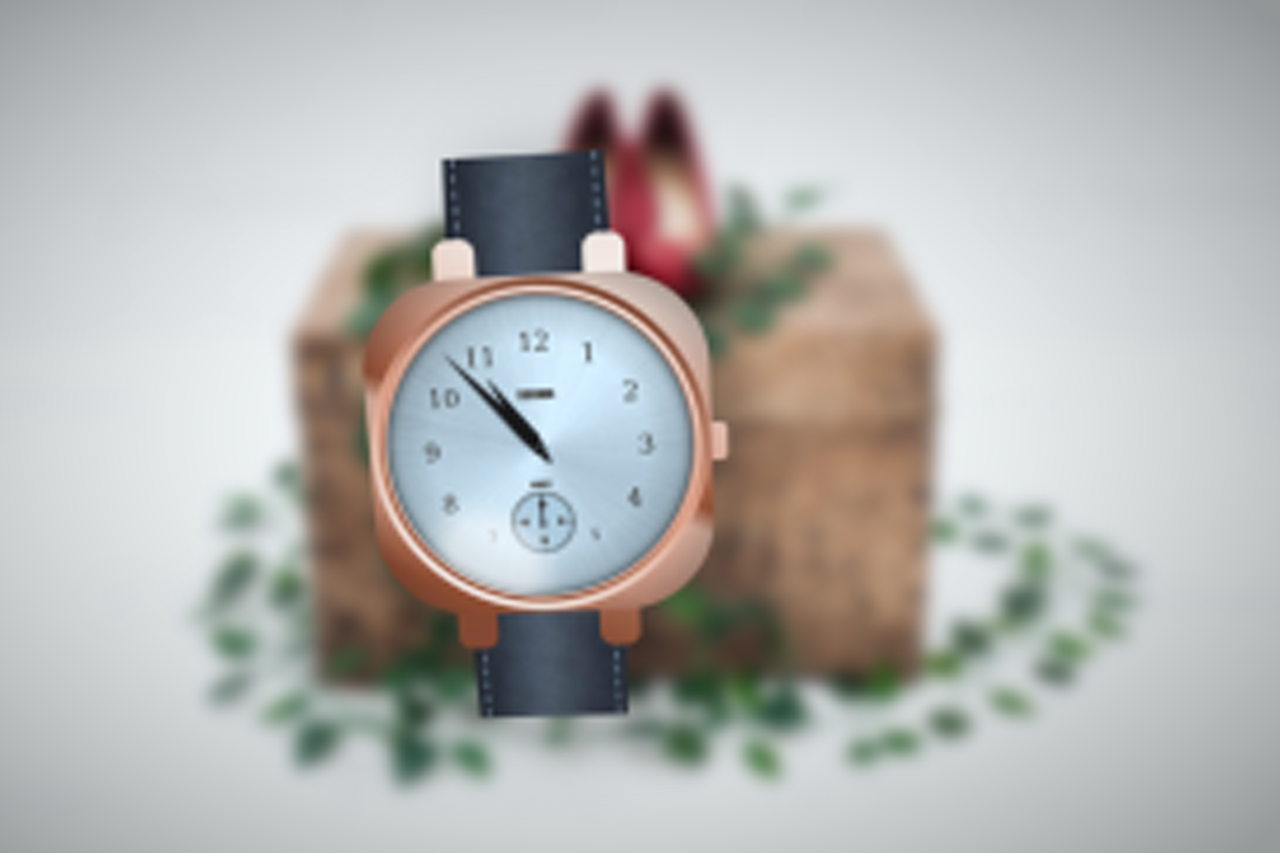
{"hour": 10, "minute": 53}
